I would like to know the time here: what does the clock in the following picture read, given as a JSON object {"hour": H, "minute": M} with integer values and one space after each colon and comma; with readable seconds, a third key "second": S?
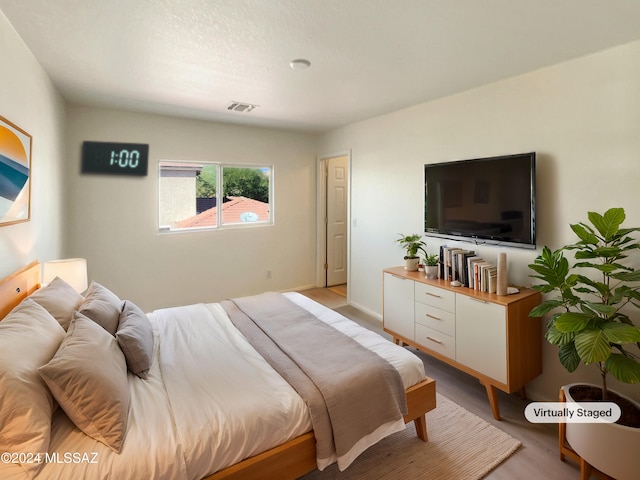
{"hour": 1, "minute": 0}
